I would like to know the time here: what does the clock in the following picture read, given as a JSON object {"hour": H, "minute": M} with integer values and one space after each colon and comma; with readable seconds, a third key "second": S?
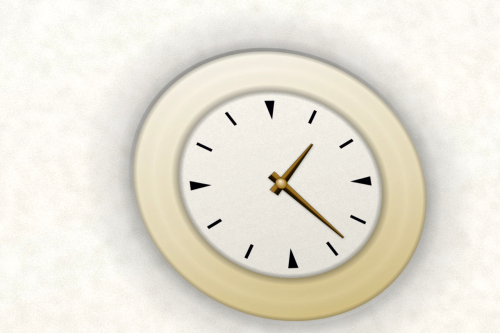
{"hour": 1, "minute": 23}
